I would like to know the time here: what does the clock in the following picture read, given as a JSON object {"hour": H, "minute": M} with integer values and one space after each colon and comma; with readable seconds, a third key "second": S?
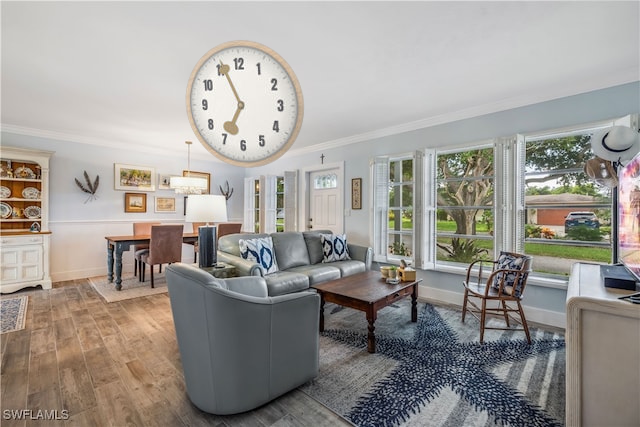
{"hour": 6, "minute": 56}
